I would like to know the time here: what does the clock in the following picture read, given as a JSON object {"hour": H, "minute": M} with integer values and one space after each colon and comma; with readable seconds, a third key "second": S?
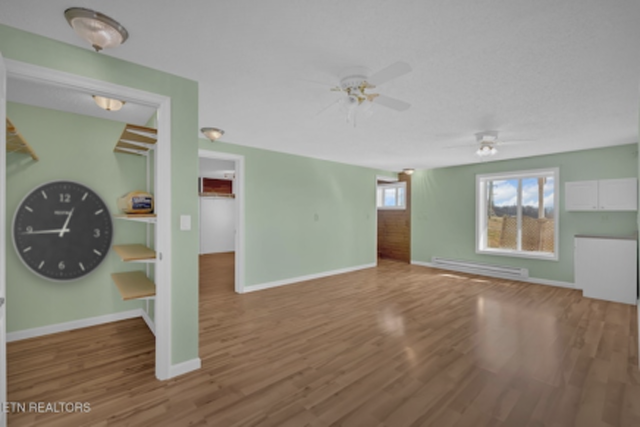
{"hour": 12, "minute": 44}
